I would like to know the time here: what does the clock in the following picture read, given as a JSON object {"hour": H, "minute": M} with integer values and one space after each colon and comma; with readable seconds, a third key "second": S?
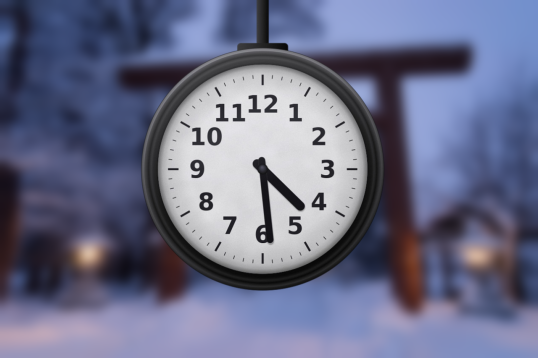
{"hour": 4, "minute": 29}
